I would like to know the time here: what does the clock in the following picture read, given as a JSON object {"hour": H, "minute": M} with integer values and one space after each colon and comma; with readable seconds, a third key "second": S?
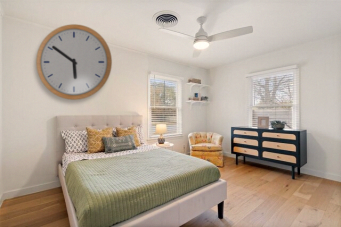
{"hour": 5, "minute": 51}
